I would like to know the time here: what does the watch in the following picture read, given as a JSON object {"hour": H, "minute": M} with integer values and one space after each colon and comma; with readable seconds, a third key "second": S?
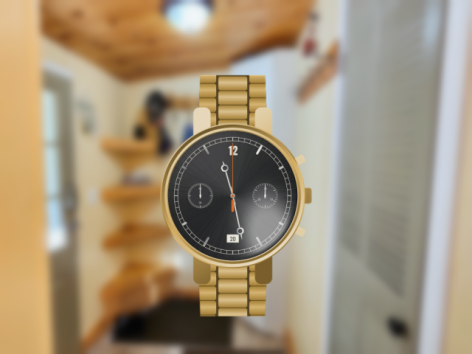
{"hour": 11, "minute": 28}
